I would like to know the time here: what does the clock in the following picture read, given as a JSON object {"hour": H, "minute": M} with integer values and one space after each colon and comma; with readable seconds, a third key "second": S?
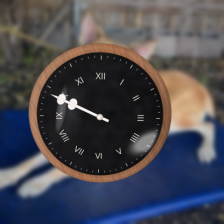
{"hour": 9, "minute": 49}
